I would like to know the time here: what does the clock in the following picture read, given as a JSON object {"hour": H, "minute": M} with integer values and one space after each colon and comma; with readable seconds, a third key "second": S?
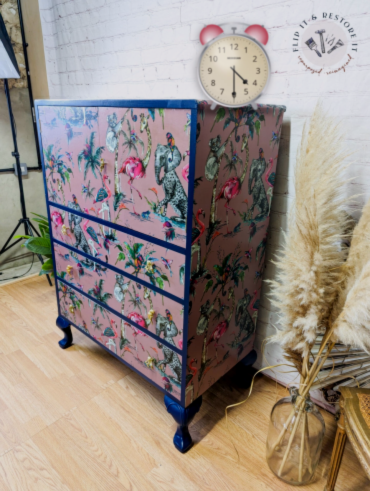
{"hour": 4, "minute": 30}
